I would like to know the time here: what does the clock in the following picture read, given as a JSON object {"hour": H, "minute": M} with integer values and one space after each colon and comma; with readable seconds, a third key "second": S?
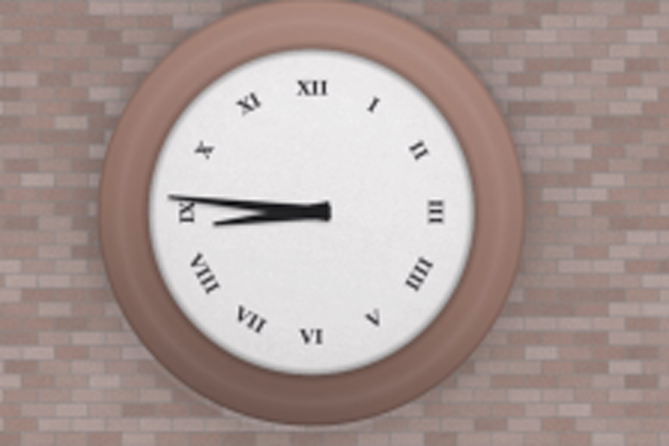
{"hour": 8, "minute": 46}
